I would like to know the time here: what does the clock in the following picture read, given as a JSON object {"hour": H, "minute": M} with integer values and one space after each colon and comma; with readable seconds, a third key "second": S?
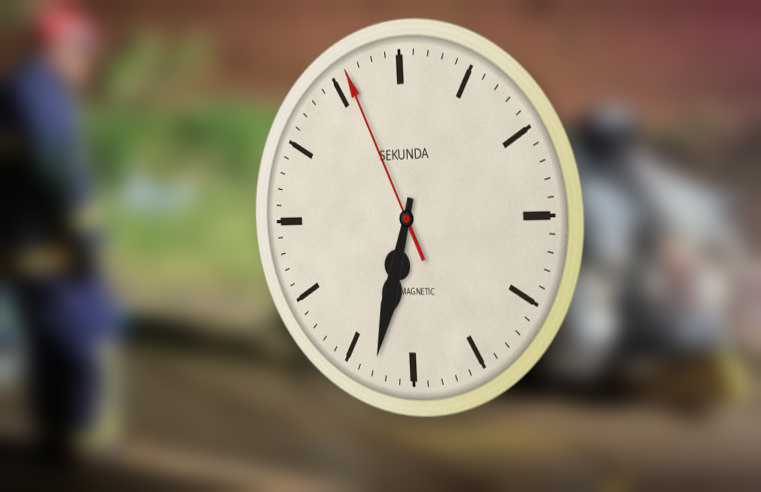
{"hour": 6, "minute": 32, "second": 56}
